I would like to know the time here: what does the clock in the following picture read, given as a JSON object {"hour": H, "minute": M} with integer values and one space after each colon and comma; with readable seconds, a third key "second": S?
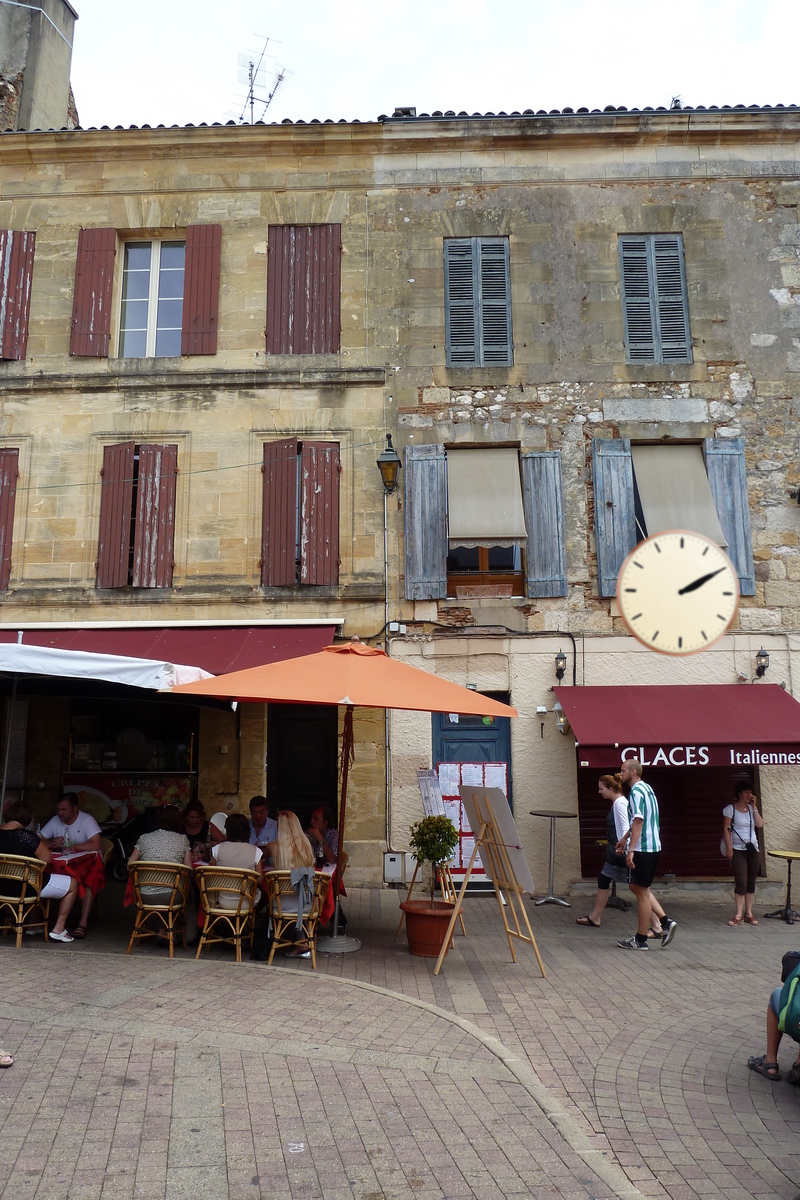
{"hour": 2, "minute": 10}
